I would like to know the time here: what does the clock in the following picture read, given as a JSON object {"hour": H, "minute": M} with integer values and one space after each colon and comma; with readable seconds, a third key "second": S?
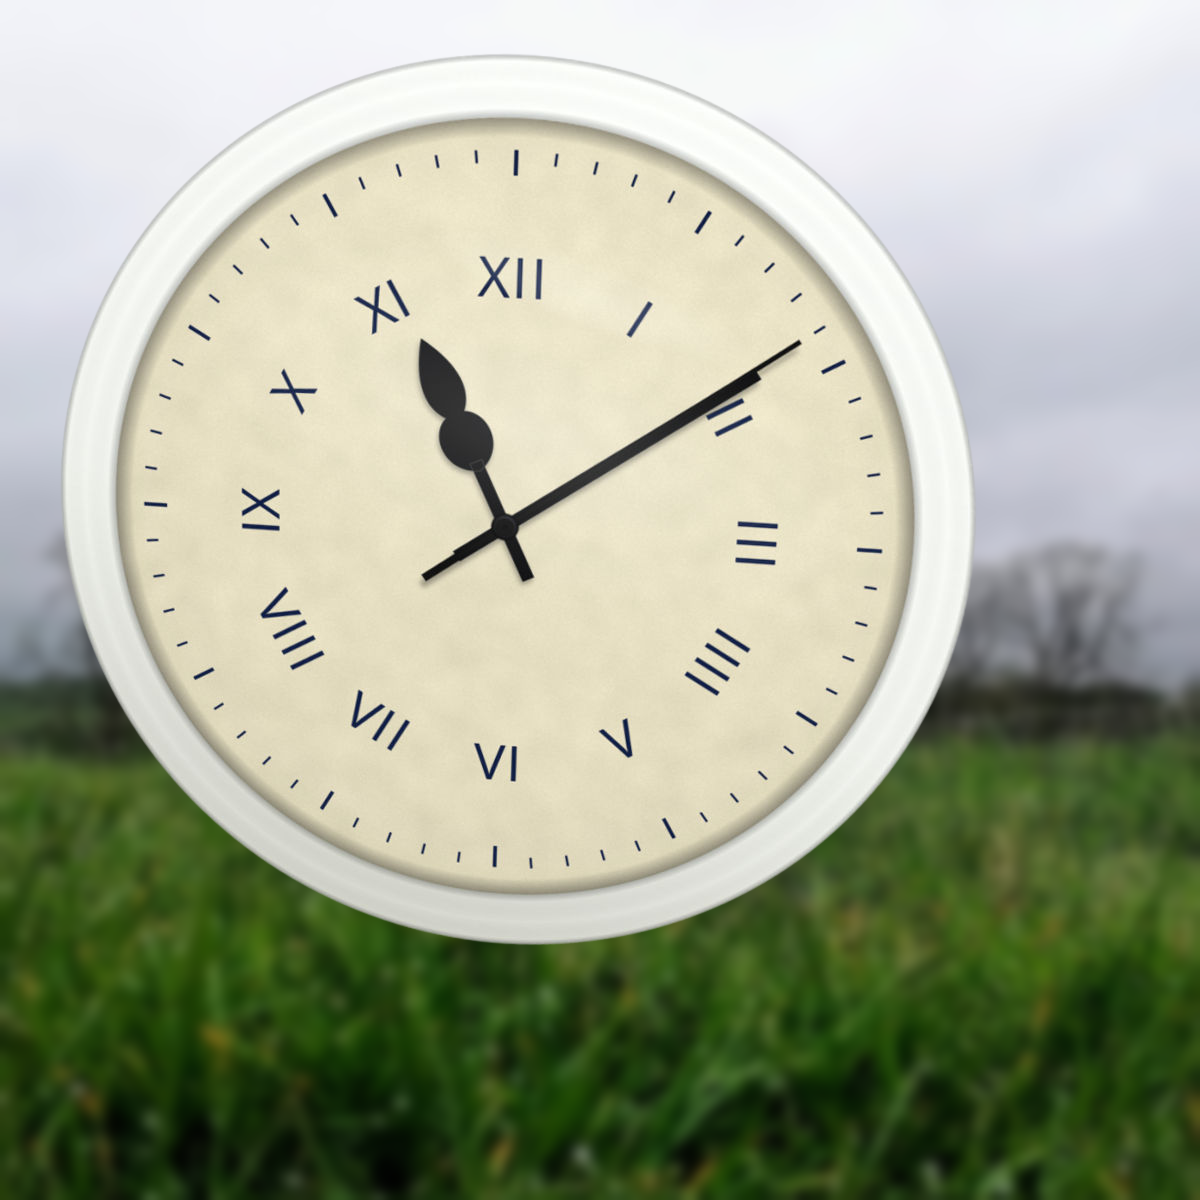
{"hour": 11, "minute": 9, "second": 9}
